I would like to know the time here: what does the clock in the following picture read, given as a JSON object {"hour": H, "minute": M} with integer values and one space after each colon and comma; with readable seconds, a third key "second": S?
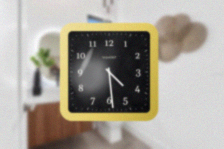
{"hour": 4, "minute": 29}
